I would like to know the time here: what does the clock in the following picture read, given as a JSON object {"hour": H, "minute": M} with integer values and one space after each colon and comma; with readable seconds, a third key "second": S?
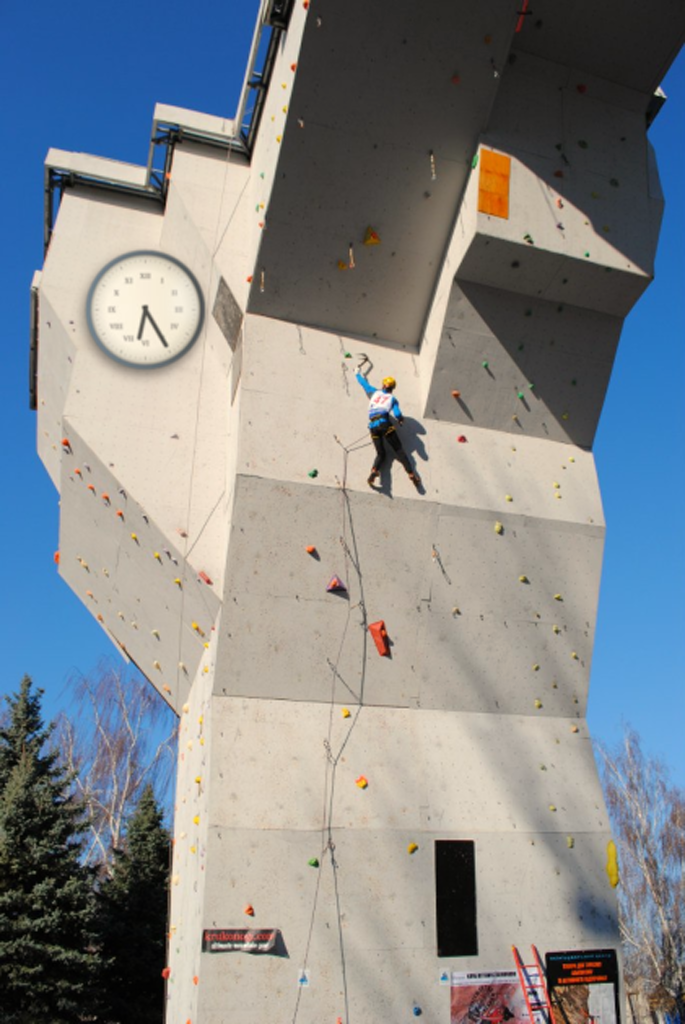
{"hour": 6, "minute": 25}
